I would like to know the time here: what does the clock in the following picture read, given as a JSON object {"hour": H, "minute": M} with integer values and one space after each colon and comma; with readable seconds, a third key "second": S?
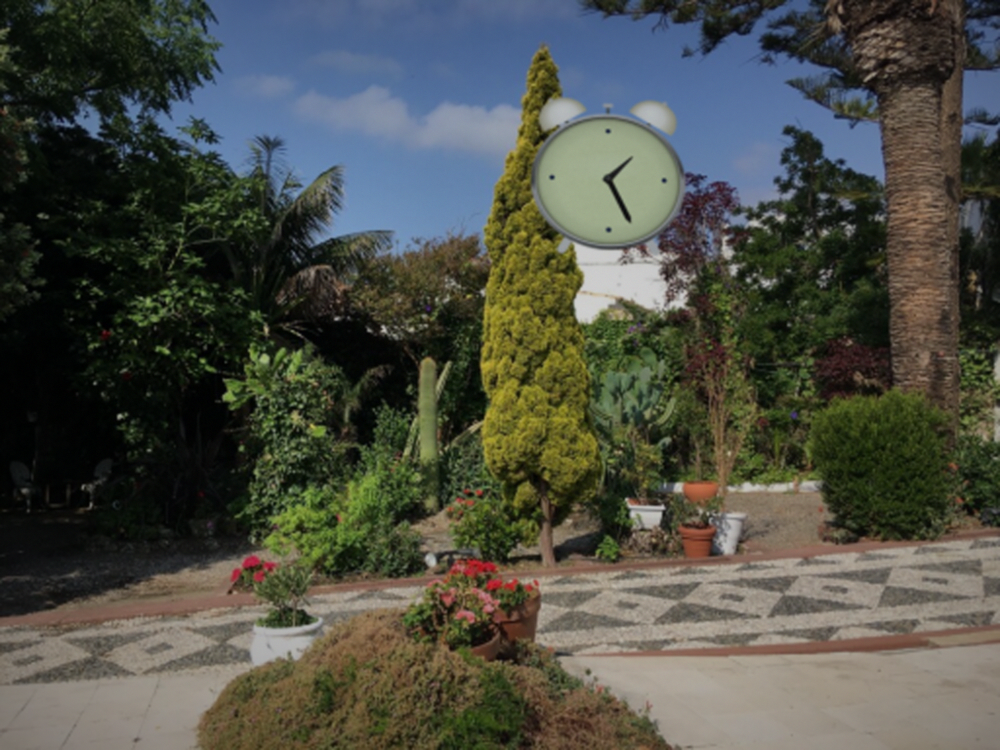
{"hour": 1, "minute": 26}
